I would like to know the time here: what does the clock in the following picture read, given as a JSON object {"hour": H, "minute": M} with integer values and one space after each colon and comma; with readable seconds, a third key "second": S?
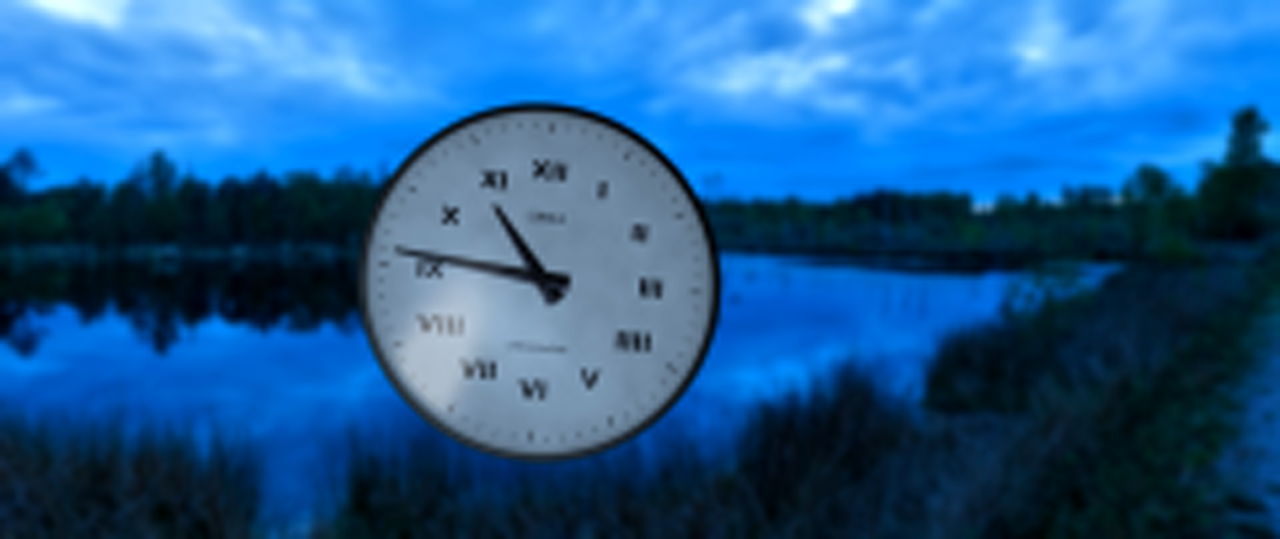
{"hour": 10, "minute": 46}
